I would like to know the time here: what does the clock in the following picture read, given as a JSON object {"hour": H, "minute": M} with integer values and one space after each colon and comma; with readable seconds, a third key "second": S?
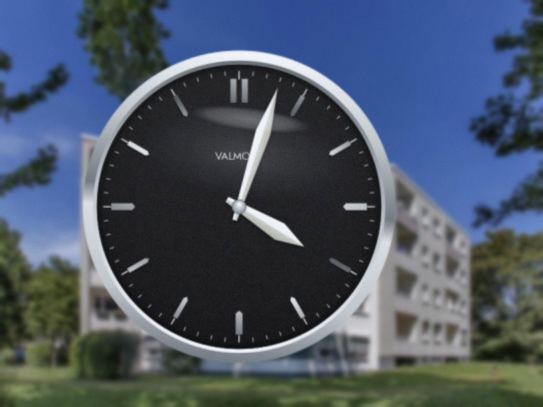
{"hour": 4, "minute": 3}
